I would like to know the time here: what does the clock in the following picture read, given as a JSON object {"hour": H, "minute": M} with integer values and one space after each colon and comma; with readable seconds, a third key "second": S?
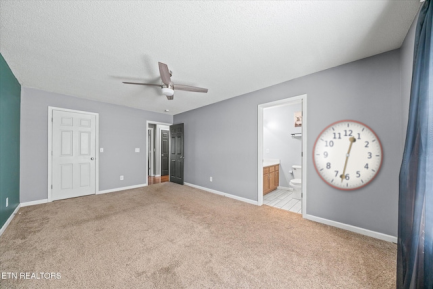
{"hour": 12, "minute": 32}
